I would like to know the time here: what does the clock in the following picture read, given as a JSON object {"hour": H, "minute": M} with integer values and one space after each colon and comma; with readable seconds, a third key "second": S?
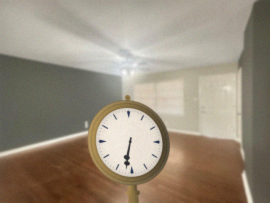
{"hour": 6, "minute": 32}
